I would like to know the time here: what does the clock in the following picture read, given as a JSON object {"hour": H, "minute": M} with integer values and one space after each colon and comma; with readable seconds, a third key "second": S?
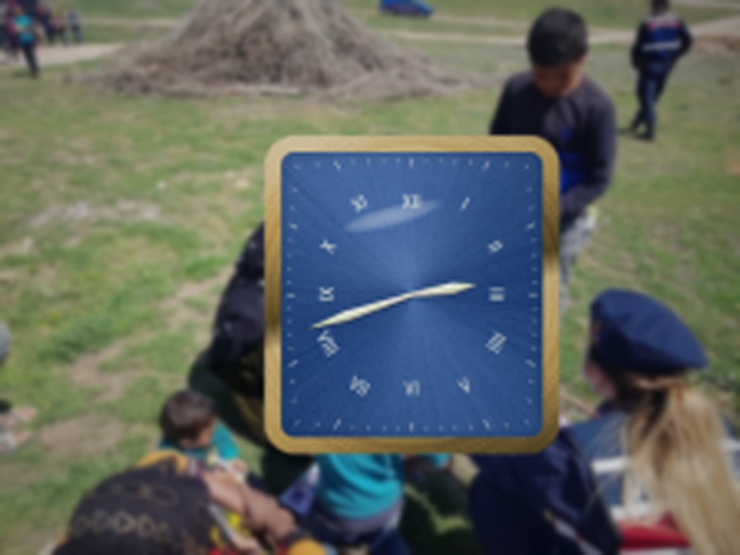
{"hour": 2, "minute": 42}
